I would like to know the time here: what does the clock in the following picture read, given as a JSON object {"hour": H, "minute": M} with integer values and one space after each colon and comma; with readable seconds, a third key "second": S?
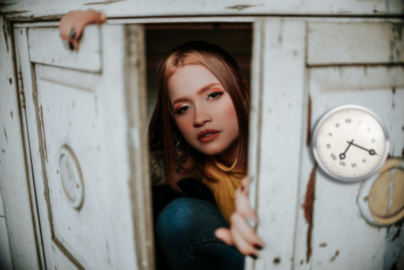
{"hour": 7, "minute": 20}
